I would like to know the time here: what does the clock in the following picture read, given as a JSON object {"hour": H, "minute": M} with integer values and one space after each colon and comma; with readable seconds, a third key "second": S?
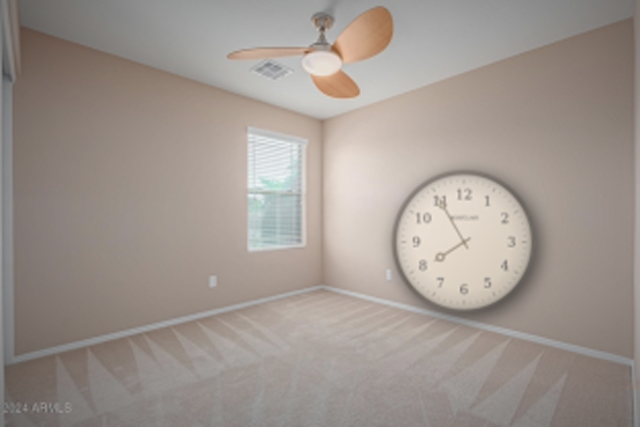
{"hour": 7, "minute": 55}
